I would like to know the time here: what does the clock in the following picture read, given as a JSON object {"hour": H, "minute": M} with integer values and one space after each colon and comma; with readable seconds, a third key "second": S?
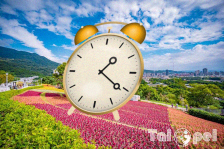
{"hour": 1, "minute": 21}
